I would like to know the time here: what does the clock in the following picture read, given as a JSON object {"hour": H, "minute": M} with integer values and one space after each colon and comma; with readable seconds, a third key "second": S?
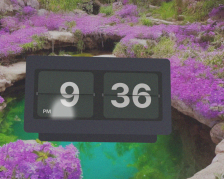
{"hour": 9, "minute": 36}
